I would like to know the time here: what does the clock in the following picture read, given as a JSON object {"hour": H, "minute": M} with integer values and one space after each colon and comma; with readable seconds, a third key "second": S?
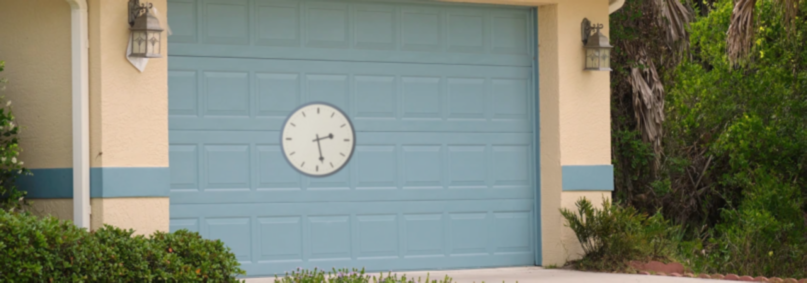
{"hour": 2, "minute": 28}
